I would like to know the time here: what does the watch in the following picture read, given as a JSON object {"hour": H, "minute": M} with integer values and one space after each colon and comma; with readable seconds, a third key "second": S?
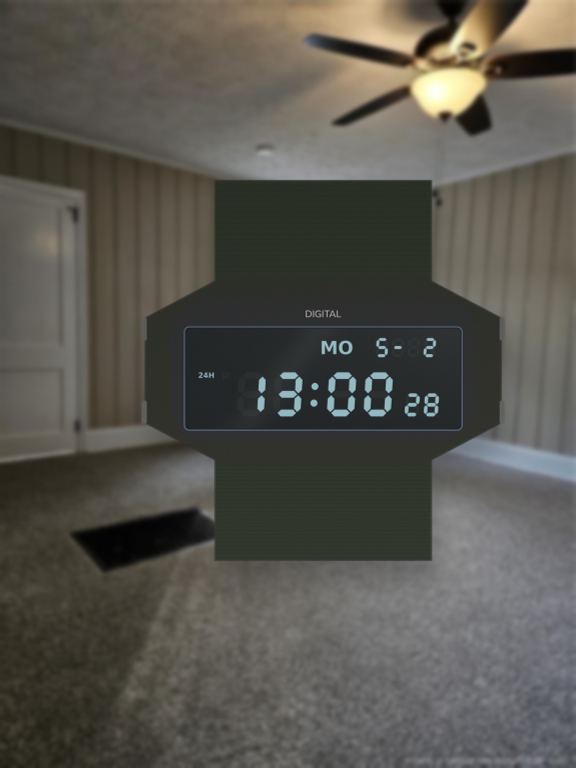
{"hour": 13, "minute": 0, "second": 28}
